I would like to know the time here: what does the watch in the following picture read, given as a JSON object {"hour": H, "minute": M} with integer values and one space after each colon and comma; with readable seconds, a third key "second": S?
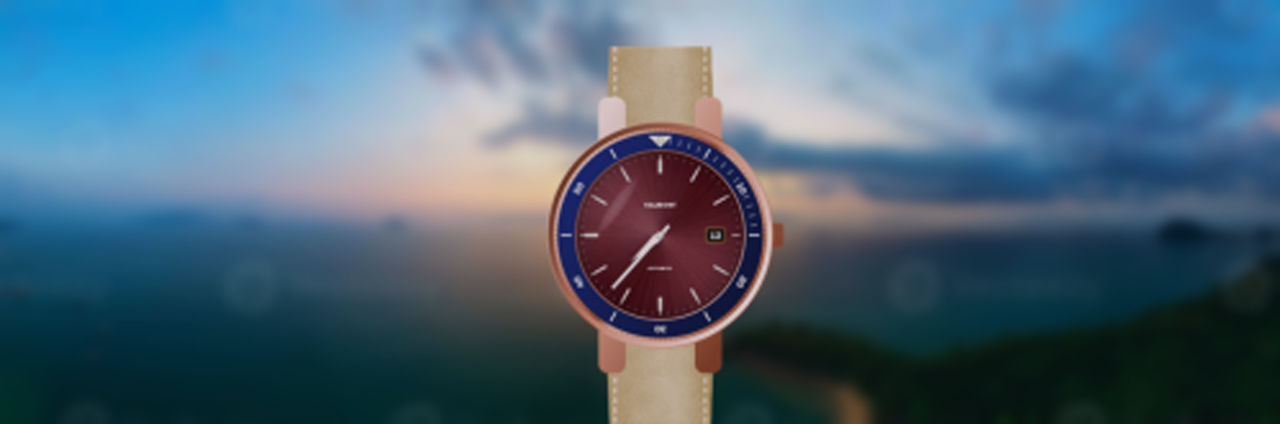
{"hour": 7, "minute": 37}
